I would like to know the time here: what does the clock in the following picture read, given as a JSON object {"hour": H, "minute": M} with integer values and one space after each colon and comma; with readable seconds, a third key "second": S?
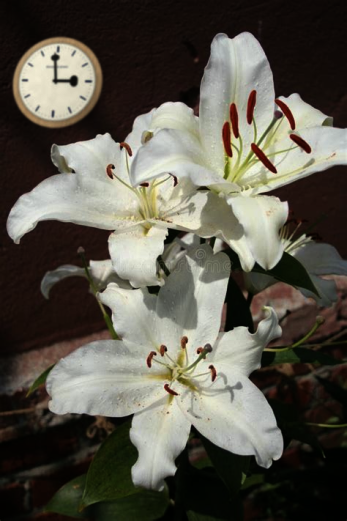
{"hour": 2, "minute": 59}
